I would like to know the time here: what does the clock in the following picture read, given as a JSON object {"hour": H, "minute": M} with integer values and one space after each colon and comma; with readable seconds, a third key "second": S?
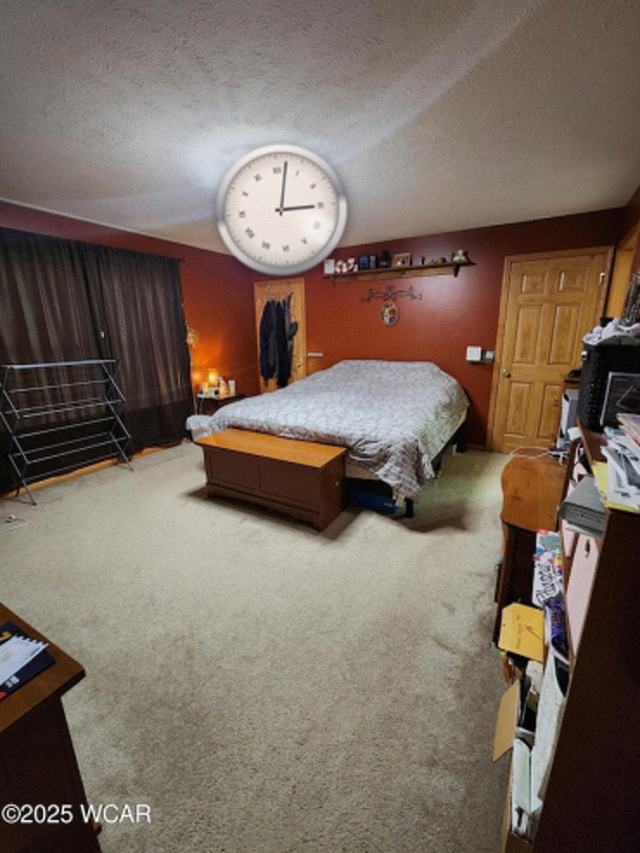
{"hour": 3, "minute": 2}
